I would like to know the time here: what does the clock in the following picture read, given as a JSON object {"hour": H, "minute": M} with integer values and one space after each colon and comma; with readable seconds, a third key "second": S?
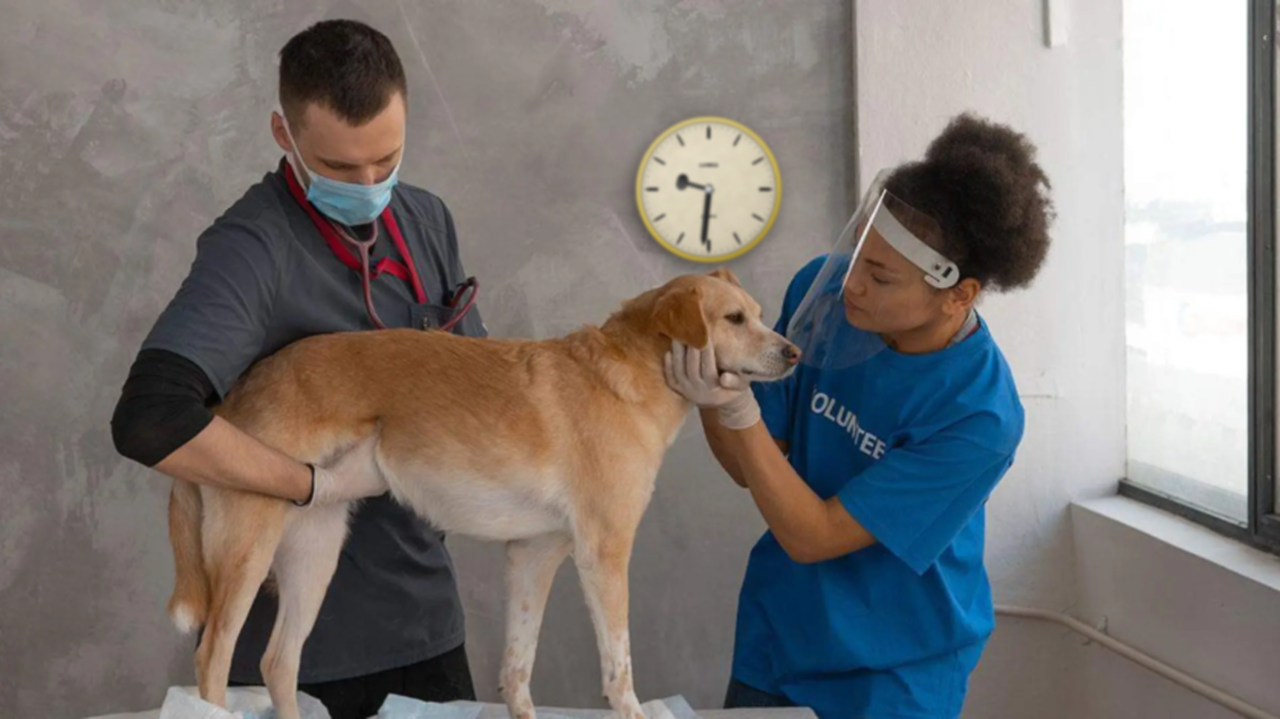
{"hour": 9, "minute": 31}
